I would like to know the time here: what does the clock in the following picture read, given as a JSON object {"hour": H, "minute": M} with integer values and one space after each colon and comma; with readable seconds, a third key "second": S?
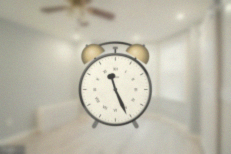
{"hour": 11, "minute": 26}
